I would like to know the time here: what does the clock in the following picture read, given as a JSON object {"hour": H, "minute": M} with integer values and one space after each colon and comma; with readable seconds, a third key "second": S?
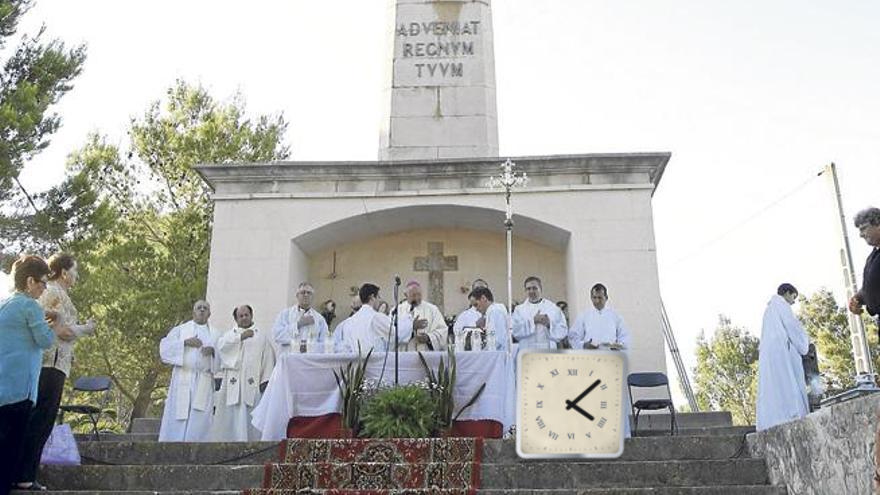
{"hour": 4, "minute": 8}
